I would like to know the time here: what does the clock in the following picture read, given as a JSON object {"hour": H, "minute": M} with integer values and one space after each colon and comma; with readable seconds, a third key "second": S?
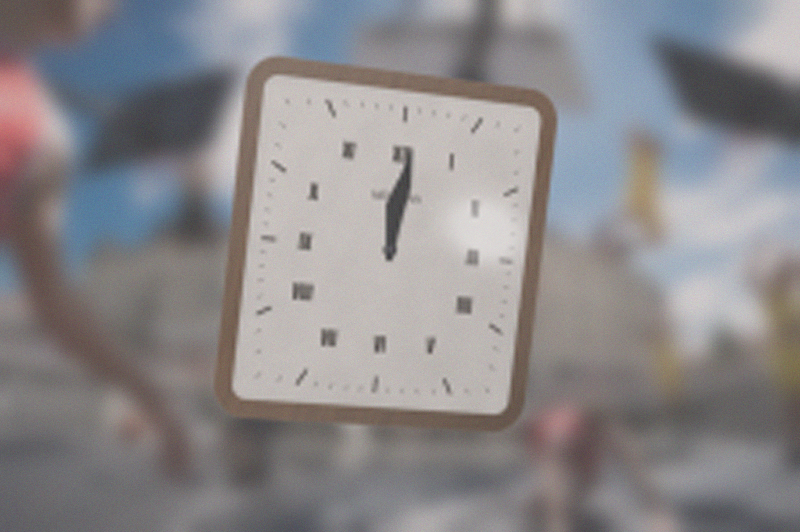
{"hour": 12, "minute": 1}
